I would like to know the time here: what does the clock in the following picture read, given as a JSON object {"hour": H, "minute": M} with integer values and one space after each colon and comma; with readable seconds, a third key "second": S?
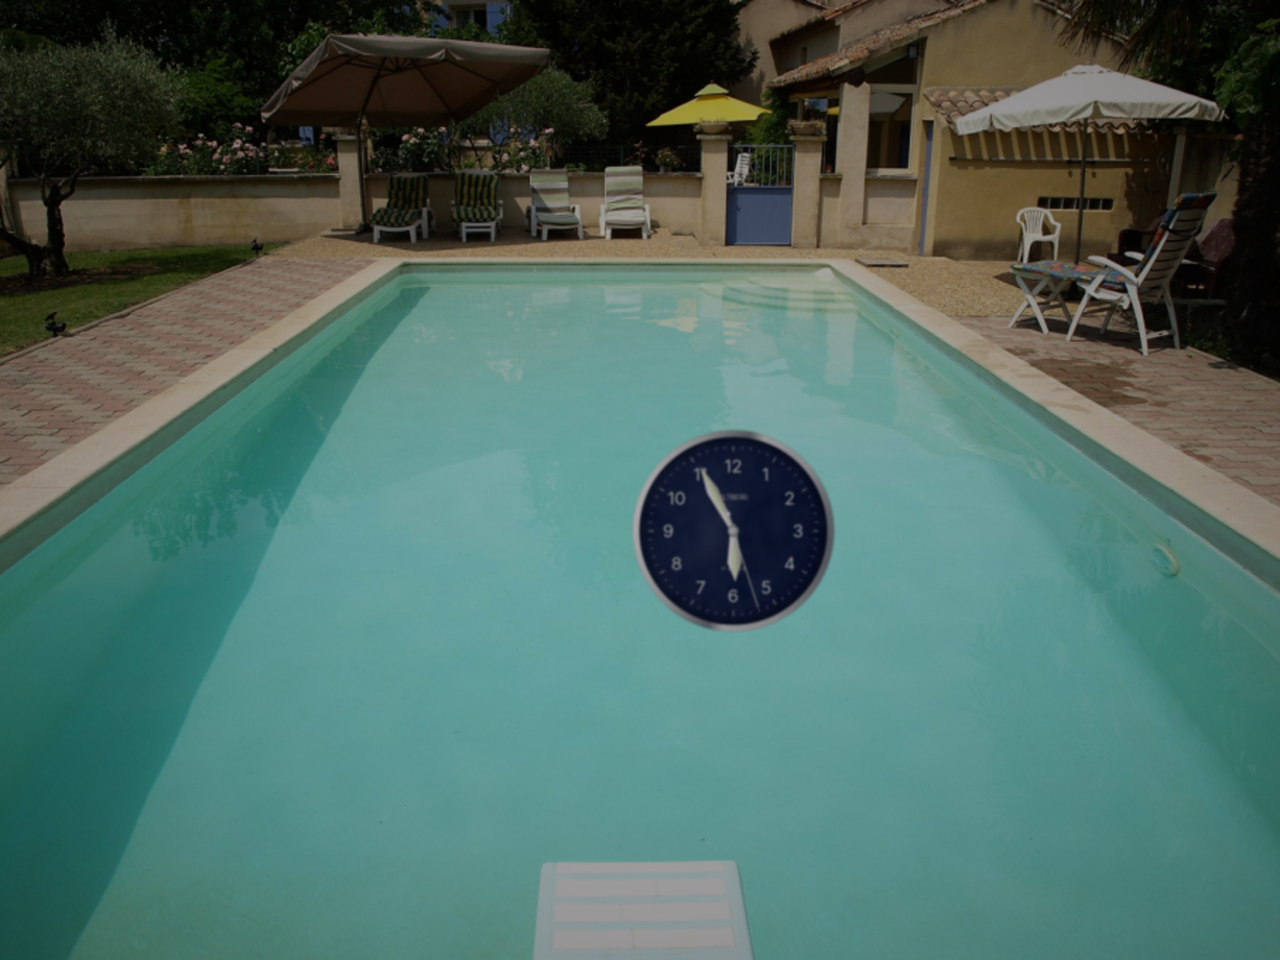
{"hour": 5, "minute": 55, "second": 27}
